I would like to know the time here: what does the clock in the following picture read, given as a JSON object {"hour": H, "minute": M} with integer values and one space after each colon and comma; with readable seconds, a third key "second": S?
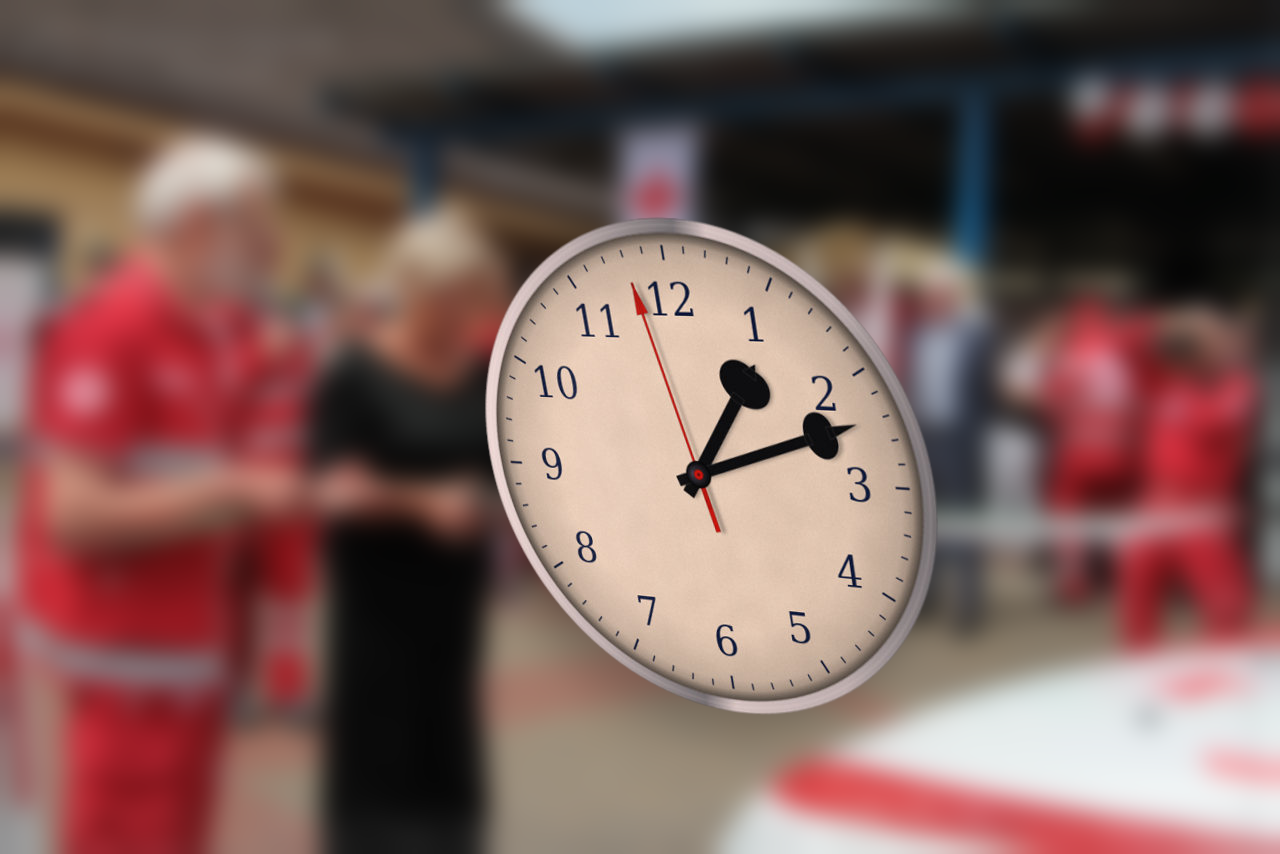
{"hour": 1, "minute": 11, "second": 58}
